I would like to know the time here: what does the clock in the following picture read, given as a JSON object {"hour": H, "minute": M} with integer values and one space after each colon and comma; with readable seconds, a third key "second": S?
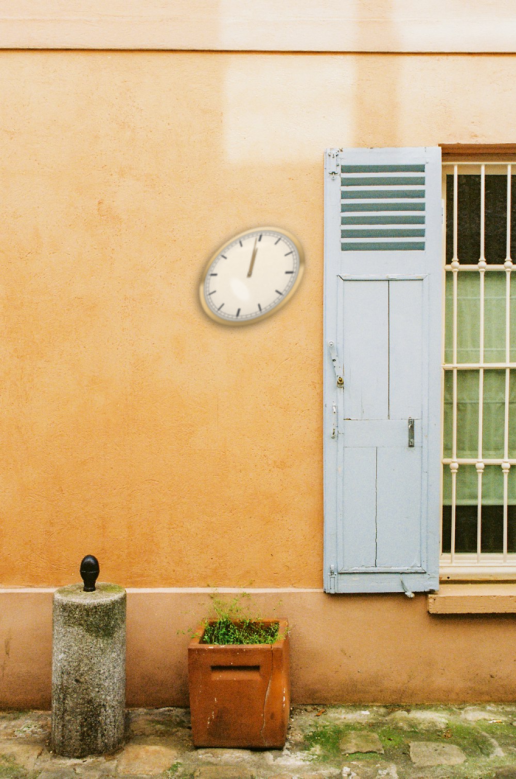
{"hour": 11, "minute": 59}
